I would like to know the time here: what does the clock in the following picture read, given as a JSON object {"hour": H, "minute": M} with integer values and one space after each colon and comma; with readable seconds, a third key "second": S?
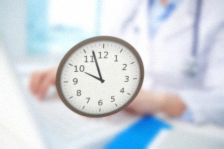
{"hour": 9, "minute": 57}
